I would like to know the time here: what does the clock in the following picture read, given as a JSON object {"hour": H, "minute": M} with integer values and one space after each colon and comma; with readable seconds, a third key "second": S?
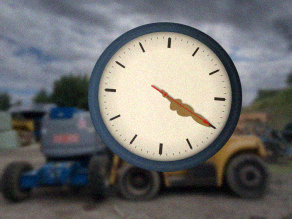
{"hour": 4, "minute": 20, "second": 20}
